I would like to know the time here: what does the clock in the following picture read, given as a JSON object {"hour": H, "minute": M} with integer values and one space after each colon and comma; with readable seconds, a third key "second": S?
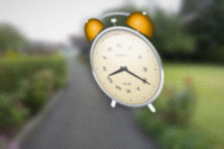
{"hour": 8, "minute": 20}
